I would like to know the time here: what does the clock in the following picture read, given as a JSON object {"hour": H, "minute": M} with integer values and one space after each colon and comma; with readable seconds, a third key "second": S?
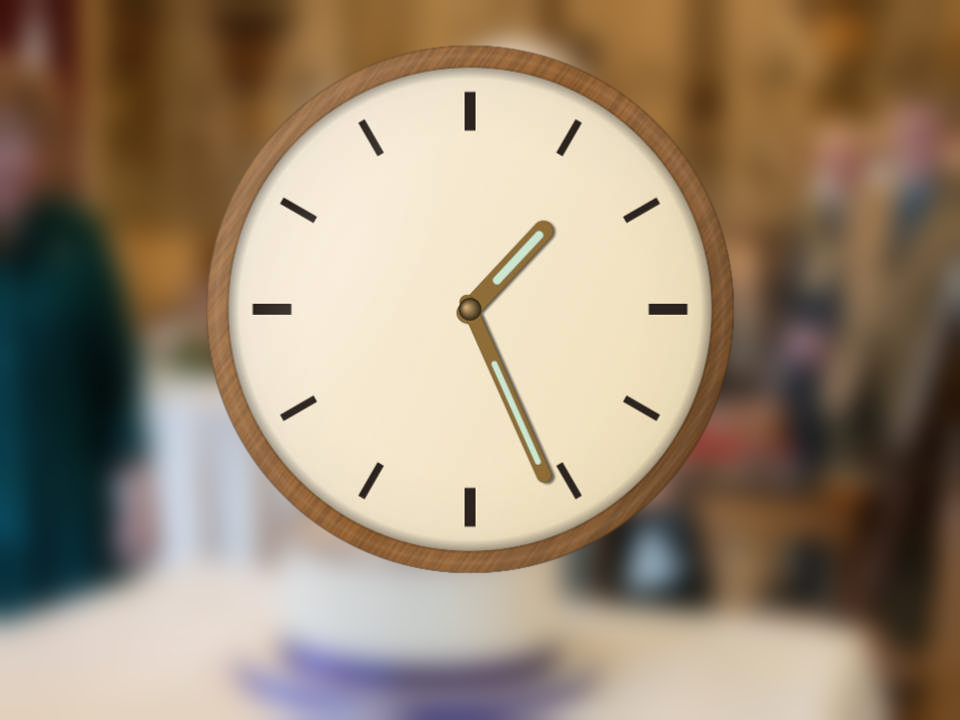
{"hour": 1, "minute": 26}
